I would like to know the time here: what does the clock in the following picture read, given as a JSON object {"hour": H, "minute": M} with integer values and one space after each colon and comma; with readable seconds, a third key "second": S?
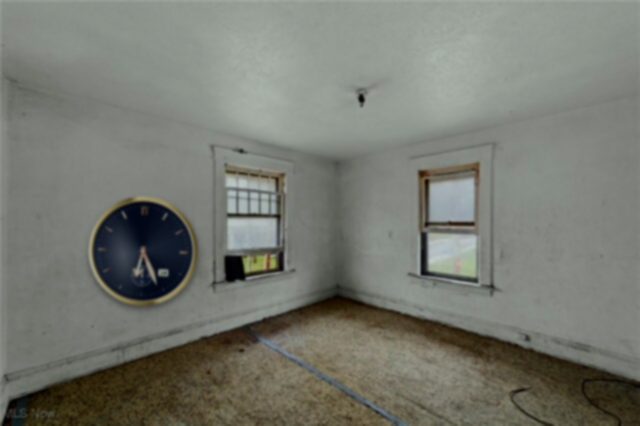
{"hour": 6, "minute": 26}
